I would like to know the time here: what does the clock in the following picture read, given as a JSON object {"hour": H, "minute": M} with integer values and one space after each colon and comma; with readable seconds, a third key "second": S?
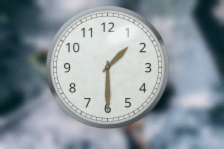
{"hour": 1, "minute": 30}
